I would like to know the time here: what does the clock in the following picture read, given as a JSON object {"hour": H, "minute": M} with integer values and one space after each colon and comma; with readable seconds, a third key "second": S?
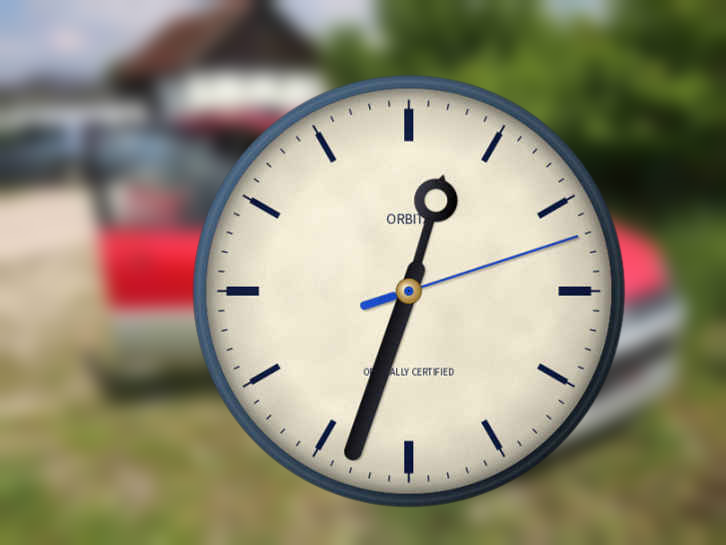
{"hour": 12, "minute": 33, "second": 12}
